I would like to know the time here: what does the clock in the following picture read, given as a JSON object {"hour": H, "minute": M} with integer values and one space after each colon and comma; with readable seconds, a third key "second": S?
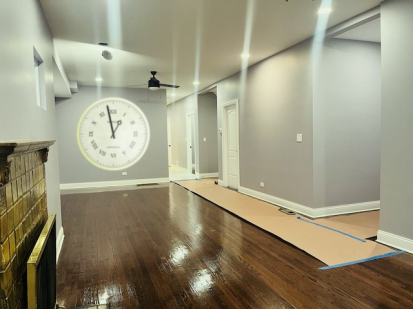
{"hour": 12, "minute": 58}
